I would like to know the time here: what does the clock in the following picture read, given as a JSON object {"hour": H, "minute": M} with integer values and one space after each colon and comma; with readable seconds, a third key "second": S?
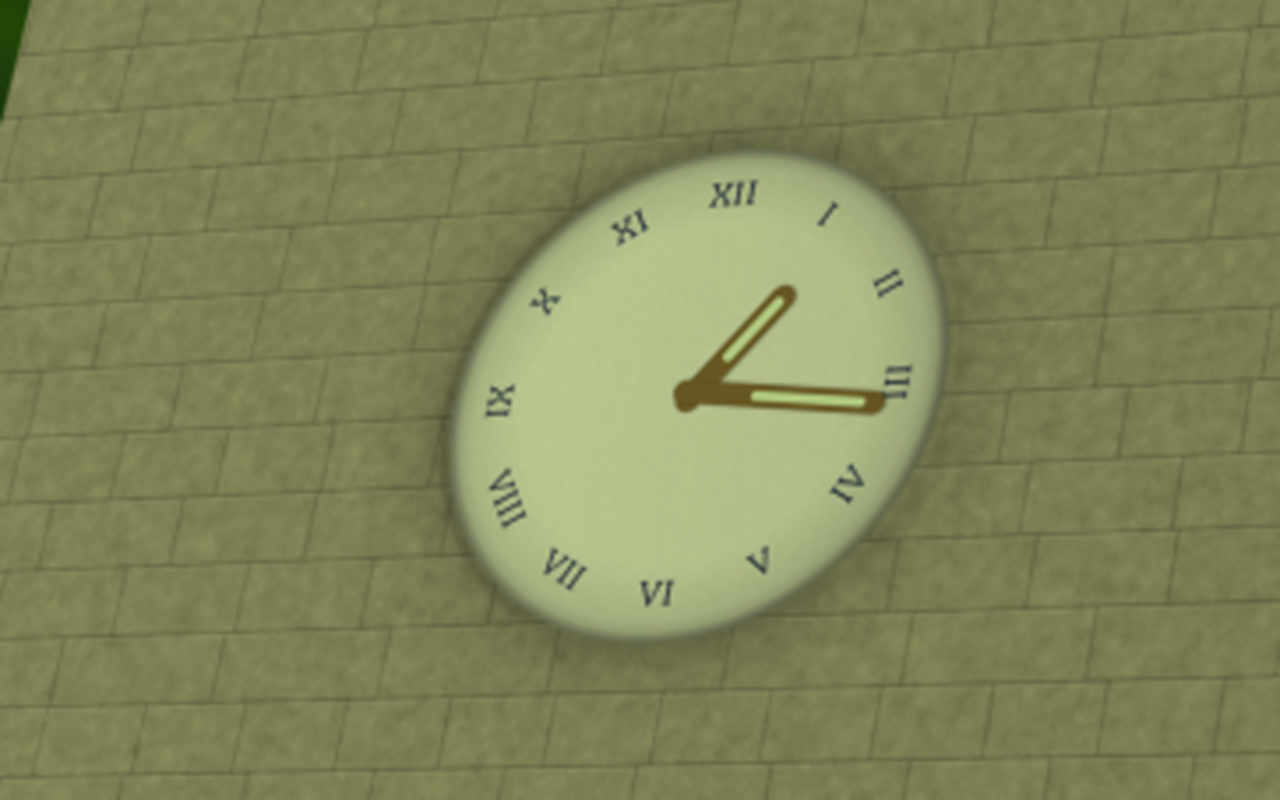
{"hour": 1, "minute": 16}
